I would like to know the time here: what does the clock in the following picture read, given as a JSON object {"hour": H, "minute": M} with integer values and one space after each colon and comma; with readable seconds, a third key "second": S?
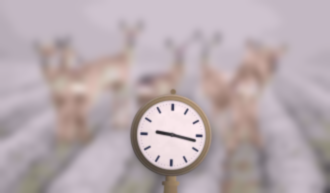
{"hour": 9, "minute": 17}
